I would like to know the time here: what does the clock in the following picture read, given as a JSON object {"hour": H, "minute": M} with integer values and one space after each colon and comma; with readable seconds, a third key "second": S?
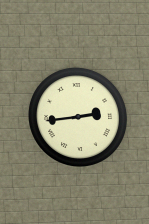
{"hour": 2, "minute": 44}
